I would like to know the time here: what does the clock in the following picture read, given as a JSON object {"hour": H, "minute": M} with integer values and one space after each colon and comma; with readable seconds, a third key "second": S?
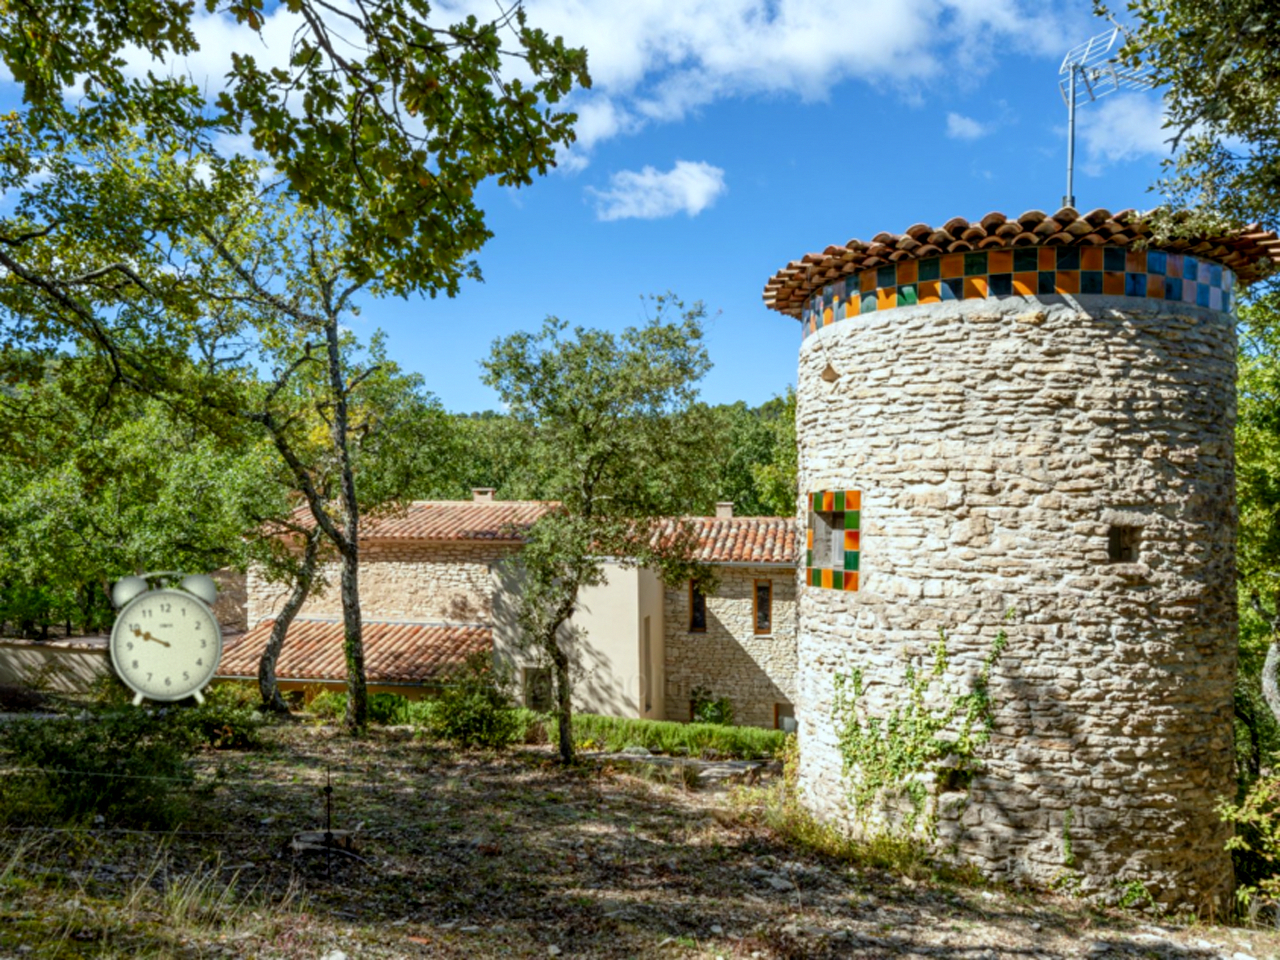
{"hour": 9, "minute": 49}
